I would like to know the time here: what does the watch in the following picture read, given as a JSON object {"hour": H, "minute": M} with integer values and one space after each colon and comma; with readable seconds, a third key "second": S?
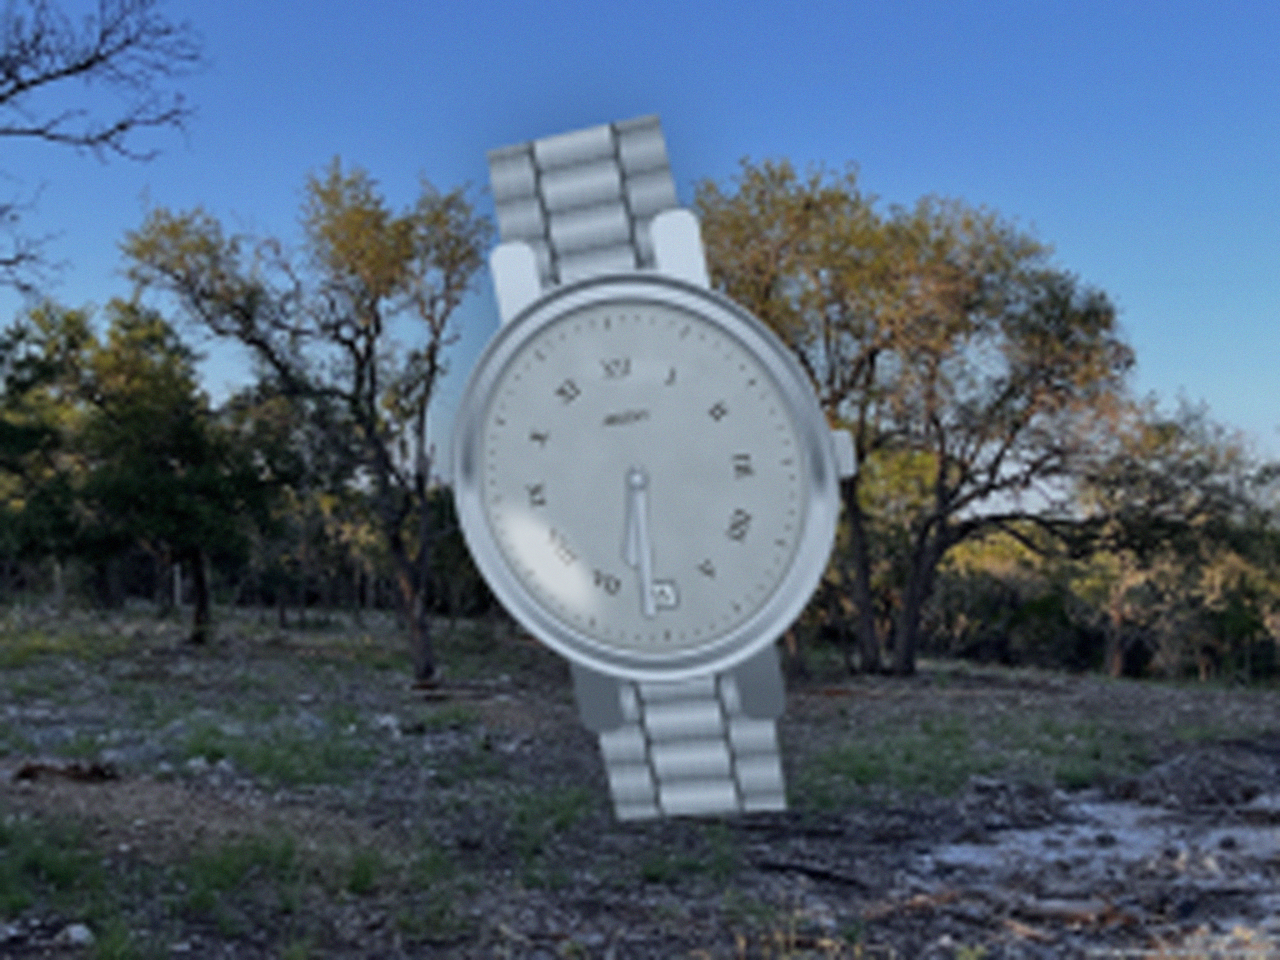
{"hour": 6, "minute": 31}
